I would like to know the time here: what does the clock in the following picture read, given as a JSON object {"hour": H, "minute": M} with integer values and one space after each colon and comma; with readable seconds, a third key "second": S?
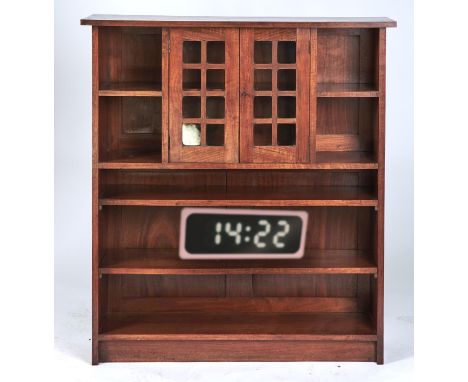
{"hour": 14, "minute": 22}
